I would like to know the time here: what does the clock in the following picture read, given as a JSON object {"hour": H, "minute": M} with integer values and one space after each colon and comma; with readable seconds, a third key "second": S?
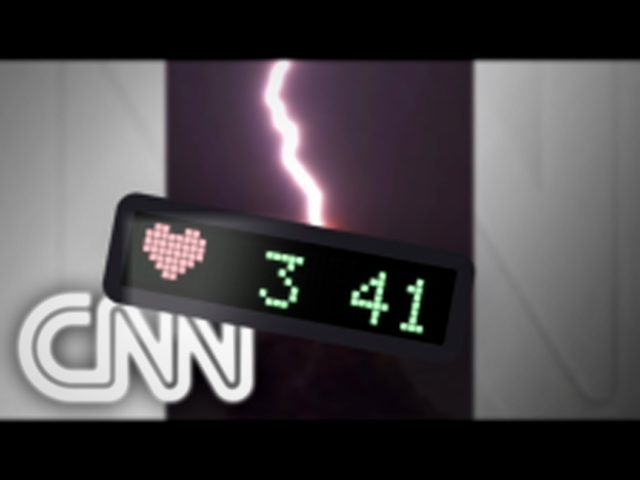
{"hour": 3, "minute": 41}
